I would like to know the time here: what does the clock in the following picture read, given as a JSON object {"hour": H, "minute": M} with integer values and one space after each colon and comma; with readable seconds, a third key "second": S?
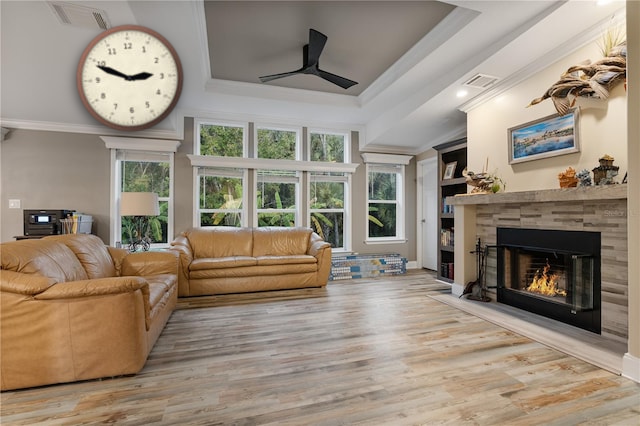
{"hour": 2, "minute": 49}
